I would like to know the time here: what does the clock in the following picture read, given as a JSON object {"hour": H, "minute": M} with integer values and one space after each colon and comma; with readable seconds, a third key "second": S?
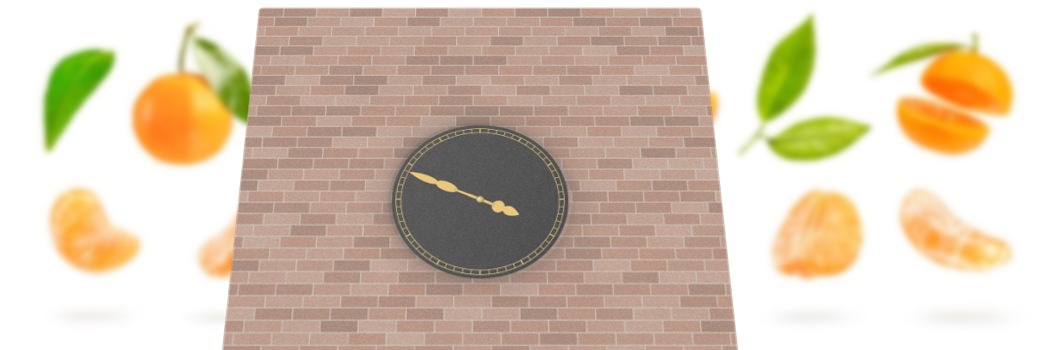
{"hour": 3, "minute": 49}
